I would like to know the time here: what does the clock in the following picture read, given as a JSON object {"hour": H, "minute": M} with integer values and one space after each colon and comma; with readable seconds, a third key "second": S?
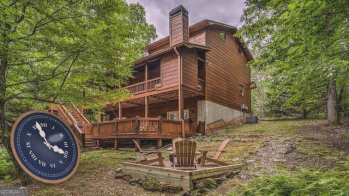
{"hour": 3, "minute": 57}
